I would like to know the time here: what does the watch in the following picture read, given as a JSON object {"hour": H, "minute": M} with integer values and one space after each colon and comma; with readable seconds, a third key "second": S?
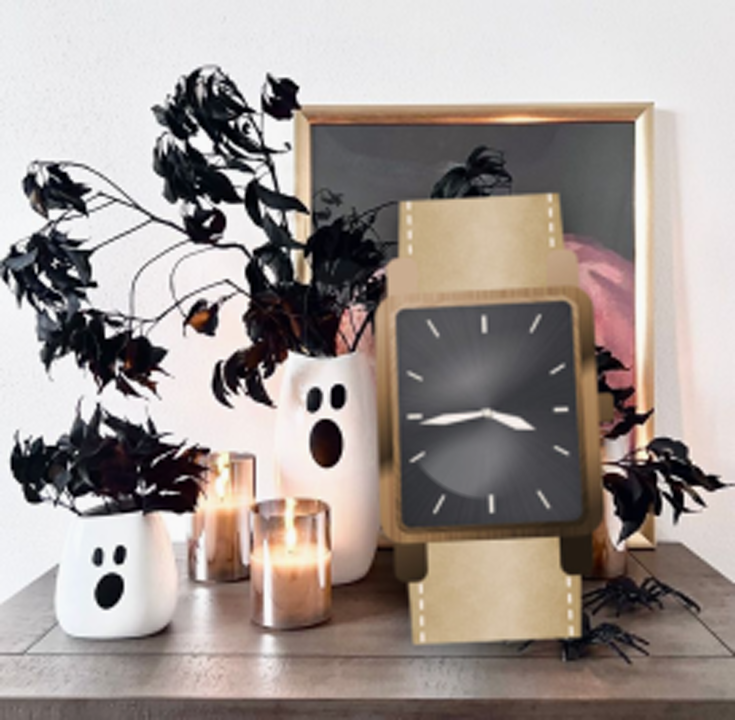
{"hour": 3, "minute": 44}
